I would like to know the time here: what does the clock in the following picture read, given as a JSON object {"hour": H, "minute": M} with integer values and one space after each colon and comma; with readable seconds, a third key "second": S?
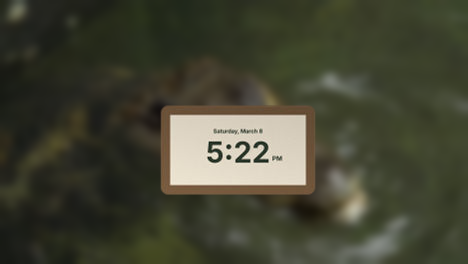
{"hour": 5, "minute": 22}
